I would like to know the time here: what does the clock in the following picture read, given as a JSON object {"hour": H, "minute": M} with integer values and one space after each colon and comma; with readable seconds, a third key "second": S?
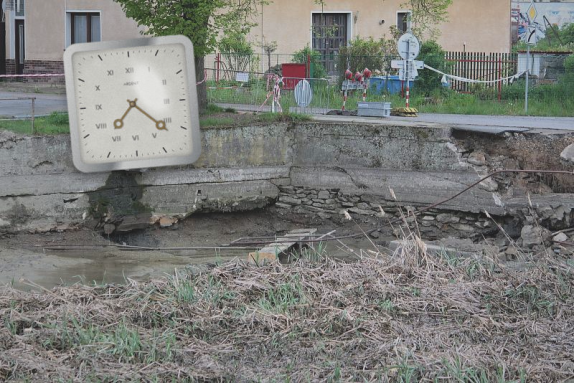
{"hour": 7, "minute": 22}
